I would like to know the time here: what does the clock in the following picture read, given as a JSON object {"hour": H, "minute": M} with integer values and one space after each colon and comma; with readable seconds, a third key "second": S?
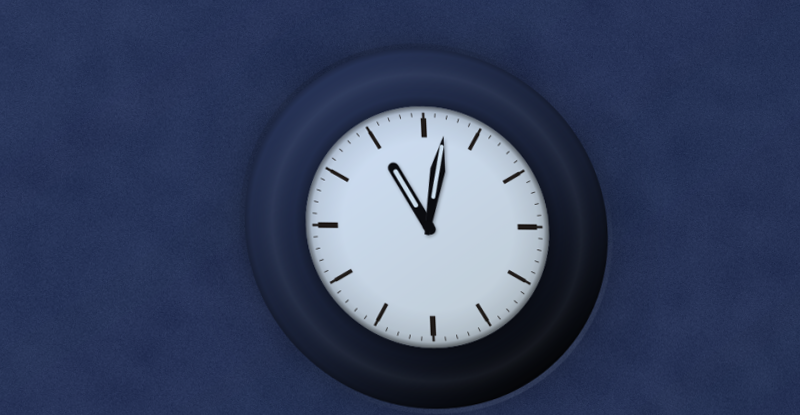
{"hour": 11, "minute": 2}
